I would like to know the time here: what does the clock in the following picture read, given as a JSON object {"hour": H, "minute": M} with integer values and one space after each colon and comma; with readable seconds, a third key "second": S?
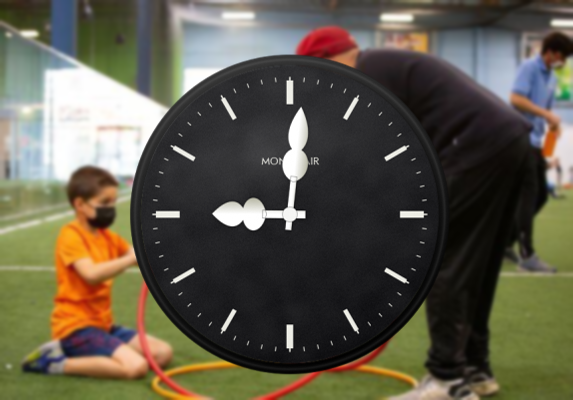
{"hour": 9, "minute": 1}
